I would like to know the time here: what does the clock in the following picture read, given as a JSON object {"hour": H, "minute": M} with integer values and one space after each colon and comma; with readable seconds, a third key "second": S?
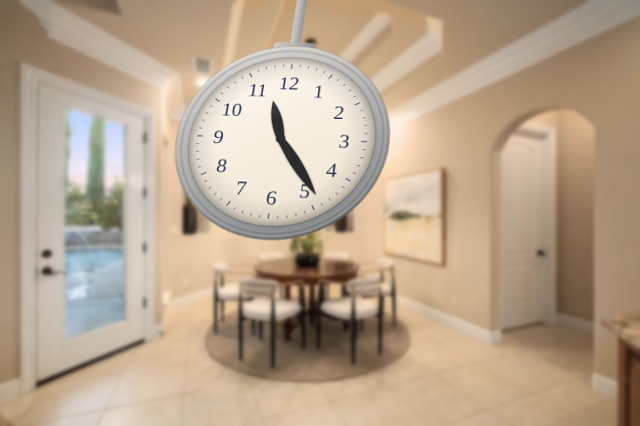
{"hour": 11, "minute": 24}
